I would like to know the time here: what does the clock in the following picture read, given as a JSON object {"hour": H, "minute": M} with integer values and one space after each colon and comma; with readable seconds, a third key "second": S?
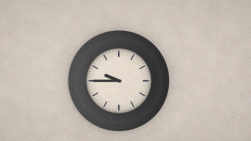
{"hour": 9, "minute": 45}
